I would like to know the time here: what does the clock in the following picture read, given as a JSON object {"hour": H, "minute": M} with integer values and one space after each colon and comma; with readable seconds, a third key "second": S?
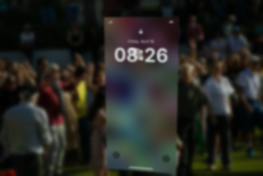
{"hour": 8, "minute": 26}
